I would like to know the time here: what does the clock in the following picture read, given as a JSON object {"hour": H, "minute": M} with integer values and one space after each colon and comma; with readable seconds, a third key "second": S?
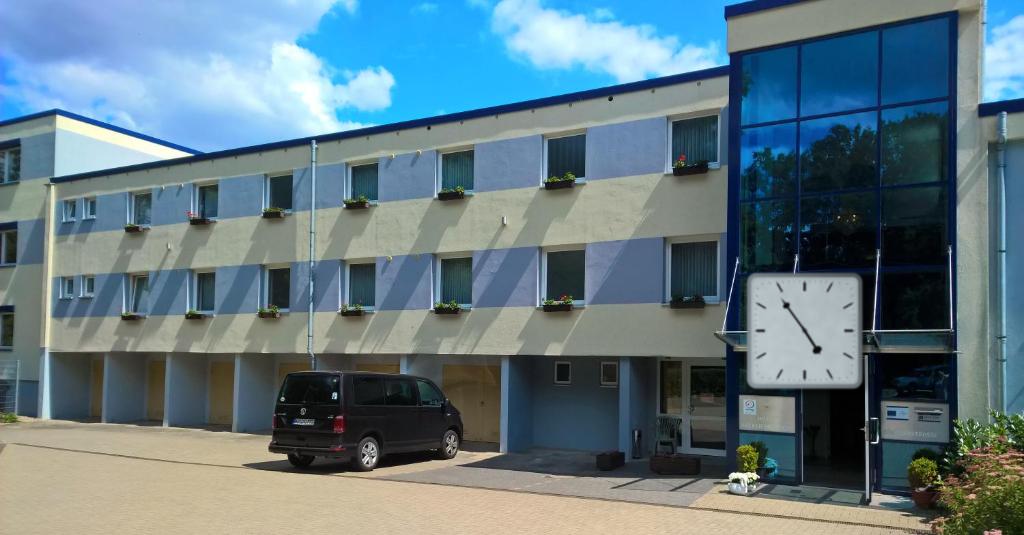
{"hour": 4, "minute": 54}
